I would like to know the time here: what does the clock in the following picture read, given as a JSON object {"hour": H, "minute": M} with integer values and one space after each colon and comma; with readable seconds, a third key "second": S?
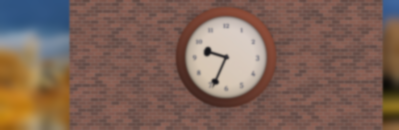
{"hour": 9, "minute": 34}
